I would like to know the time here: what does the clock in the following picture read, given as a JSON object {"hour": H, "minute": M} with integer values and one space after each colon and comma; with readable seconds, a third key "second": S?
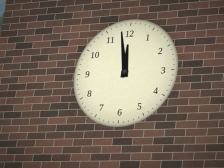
{"hour": 11, "minute": 58}
